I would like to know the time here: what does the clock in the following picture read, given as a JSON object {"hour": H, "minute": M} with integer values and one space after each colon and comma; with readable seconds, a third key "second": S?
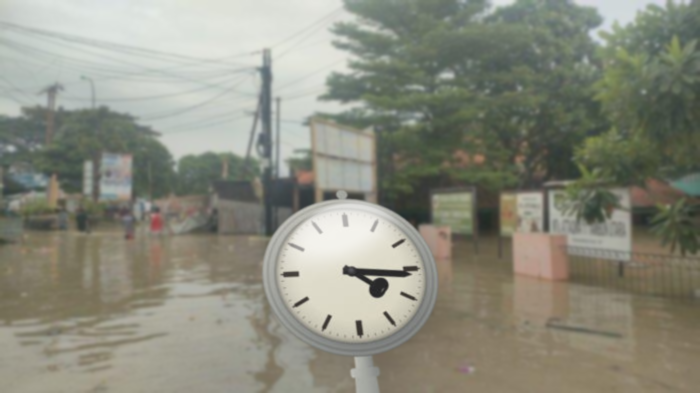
{"hour": 4, "minute": 16}
